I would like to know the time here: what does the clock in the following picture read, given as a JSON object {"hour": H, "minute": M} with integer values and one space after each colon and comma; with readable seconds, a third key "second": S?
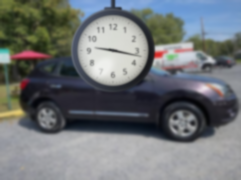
{"hour": 9, "minute": 17}
